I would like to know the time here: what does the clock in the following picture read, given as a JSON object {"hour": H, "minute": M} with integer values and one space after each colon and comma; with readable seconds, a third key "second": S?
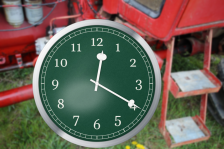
{"hour": 12, "minute": 20}
